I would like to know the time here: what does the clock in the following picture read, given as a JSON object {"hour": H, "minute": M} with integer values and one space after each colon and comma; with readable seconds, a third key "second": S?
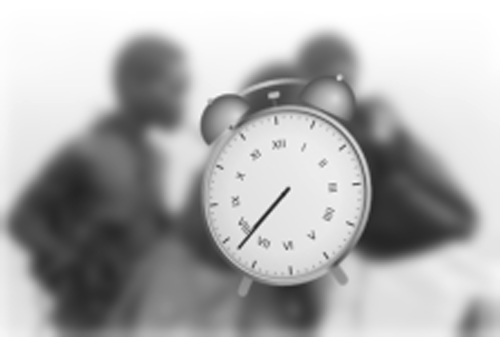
{"hour": 7, "minute": 38}
